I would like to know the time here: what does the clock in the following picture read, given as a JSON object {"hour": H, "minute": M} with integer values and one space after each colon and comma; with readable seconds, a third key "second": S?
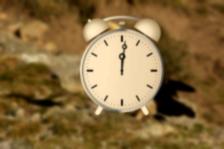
{"hour": 12, "minute": 1}
